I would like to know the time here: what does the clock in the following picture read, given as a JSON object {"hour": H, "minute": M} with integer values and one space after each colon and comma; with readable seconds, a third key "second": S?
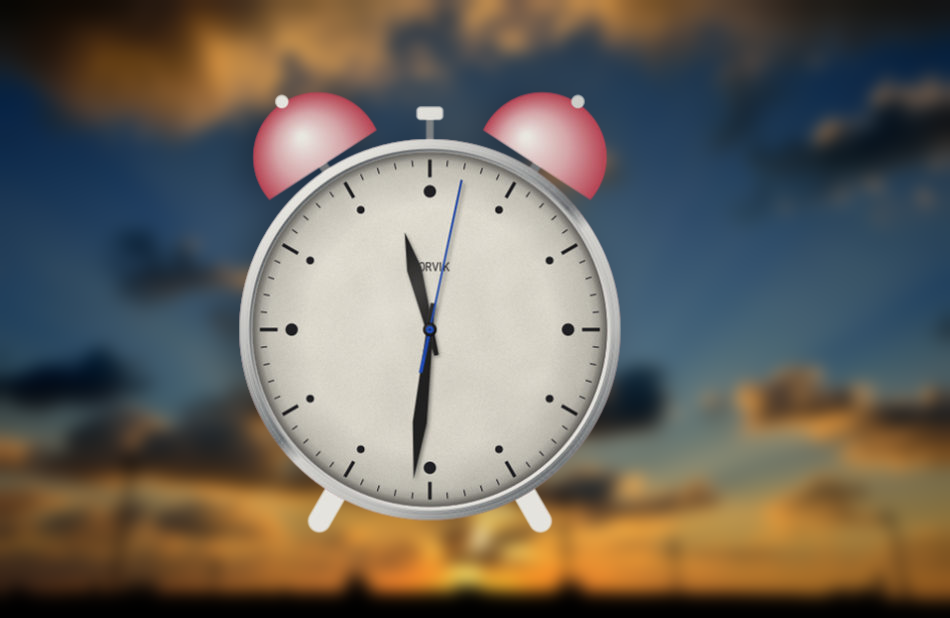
{"hour": 11, "minute": 31, "second": 2}
